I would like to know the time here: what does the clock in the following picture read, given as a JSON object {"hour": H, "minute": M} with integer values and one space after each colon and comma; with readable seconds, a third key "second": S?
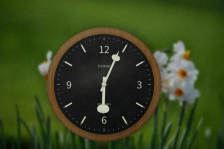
{"hour": 6, "minute": 4}
